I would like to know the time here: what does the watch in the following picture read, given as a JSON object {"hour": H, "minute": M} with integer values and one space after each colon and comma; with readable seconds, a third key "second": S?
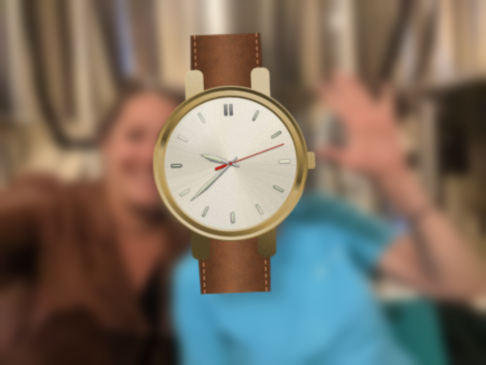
{"hour": 9, "minute": 38, "second": 12}
